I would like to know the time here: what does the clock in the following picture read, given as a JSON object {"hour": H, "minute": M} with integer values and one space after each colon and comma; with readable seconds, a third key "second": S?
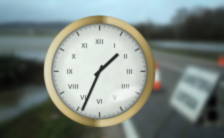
{"hour": 1, "minute": 34}
